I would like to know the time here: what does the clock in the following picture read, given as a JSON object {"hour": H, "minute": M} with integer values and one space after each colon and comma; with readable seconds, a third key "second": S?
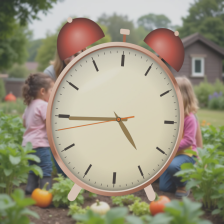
{"hour": 4, "minute": 44, "second": 43}
